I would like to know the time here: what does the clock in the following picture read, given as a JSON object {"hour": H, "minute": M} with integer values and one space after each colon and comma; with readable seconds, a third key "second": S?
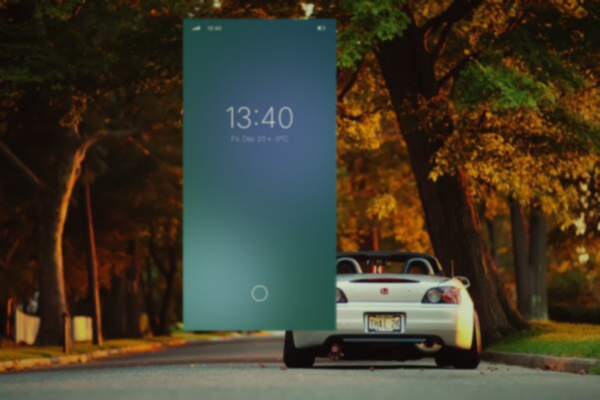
{"hour": 13, "minute": 40}
